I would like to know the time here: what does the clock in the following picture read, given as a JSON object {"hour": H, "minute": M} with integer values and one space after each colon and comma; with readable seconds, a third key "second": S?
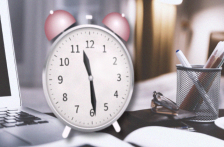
{"hour": 11, "minute": 29}
